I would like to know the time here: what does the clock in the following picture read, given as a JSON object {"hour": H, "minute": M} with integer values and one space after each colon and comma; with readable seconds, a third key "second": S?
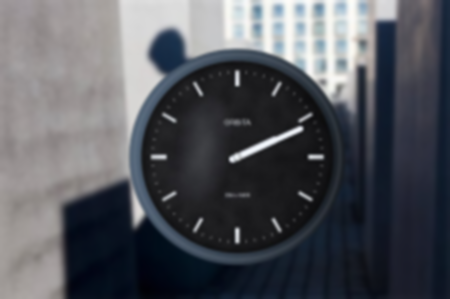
{"hour": 2, "minute": 11}
